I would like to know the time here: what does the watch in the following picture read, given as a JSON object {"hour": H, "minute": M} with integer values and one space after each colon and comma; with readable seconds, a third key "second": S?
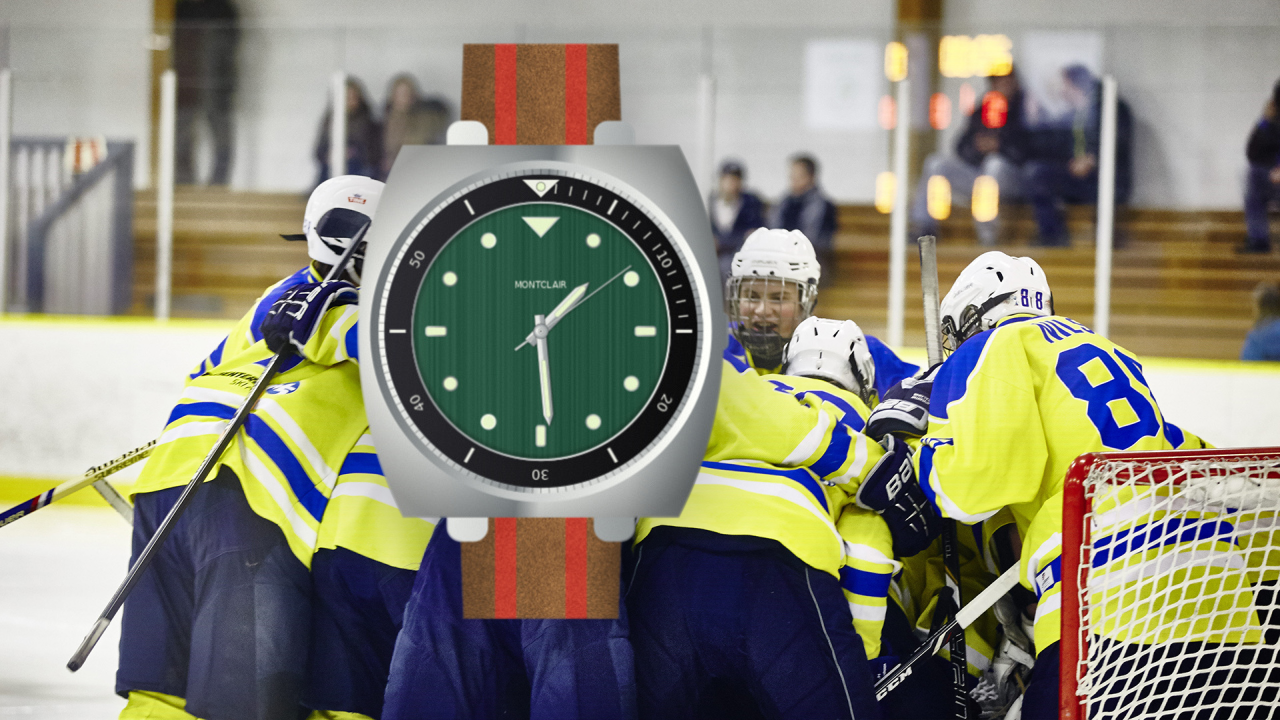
{"hour": 1, "minute": 29, "second": 9}
